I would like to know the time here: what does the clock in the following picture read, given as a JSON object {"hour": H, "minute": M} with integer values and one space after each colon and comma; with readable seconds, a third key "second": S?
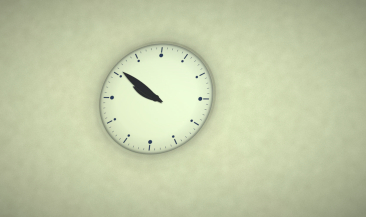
{"hour": 9, "minute": 51}
